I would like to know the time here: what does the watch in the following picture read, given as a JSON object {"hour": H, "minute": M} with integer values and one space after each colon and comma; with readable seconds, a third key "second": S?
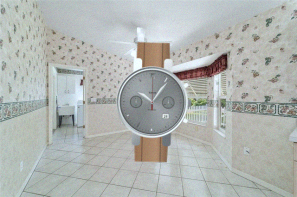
{"hour": 10, "minute": 6}
